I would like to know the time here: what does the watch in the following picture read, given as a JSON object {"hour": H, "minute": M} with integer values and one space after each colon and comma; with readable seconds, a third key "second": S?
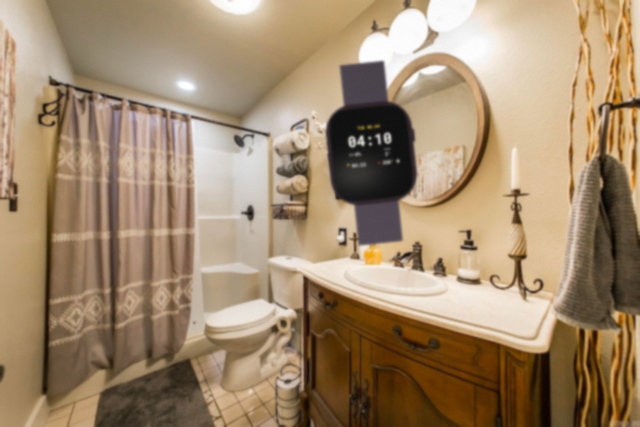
{"hour": 4, "minute": 10}
